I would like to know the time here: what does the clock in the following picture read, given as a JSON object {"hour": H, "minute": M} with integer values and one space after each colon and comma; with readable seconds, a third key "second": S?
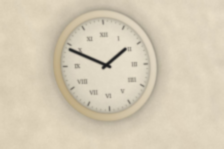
{"hour": 1, "minute": 49}
